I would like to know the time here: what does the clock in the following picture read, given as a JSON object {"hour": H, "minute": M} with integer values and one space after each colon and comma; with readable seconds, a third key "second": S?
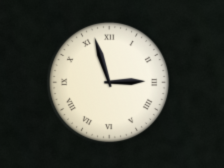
{"hour": 2, "minute": 57}
